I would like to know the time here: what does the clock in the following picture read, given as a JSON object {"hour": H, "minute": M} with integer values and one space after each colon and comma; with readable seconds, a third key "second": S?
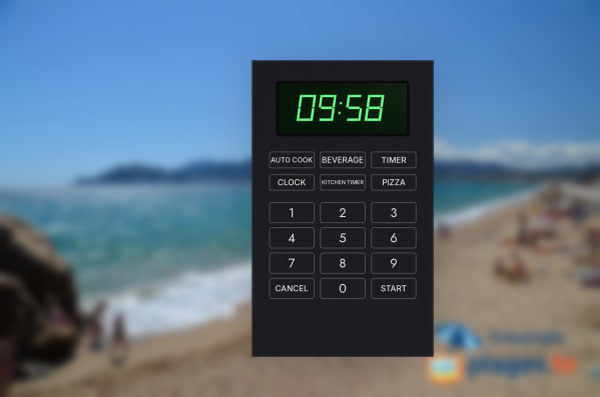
{"hour": 9, "minute": 58}
